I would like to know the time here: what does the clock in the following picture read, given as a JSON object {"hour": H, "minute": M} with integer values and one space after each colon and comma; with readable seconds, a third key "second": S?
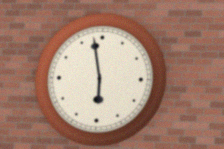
{"hour": 5, "minute": 58}
